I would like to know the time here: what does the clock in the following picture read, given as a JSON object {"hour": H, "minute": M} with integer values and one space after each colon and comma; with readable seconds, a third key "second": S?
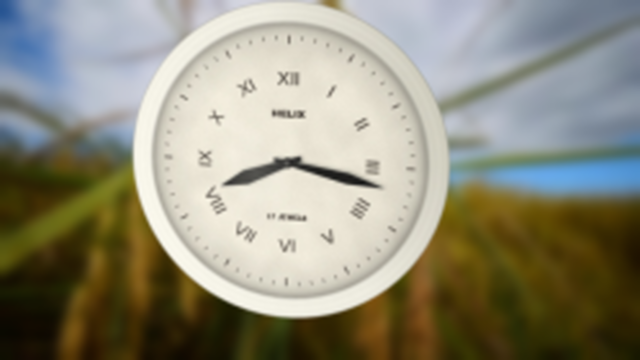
{"hour": 8, "minute": 17}
